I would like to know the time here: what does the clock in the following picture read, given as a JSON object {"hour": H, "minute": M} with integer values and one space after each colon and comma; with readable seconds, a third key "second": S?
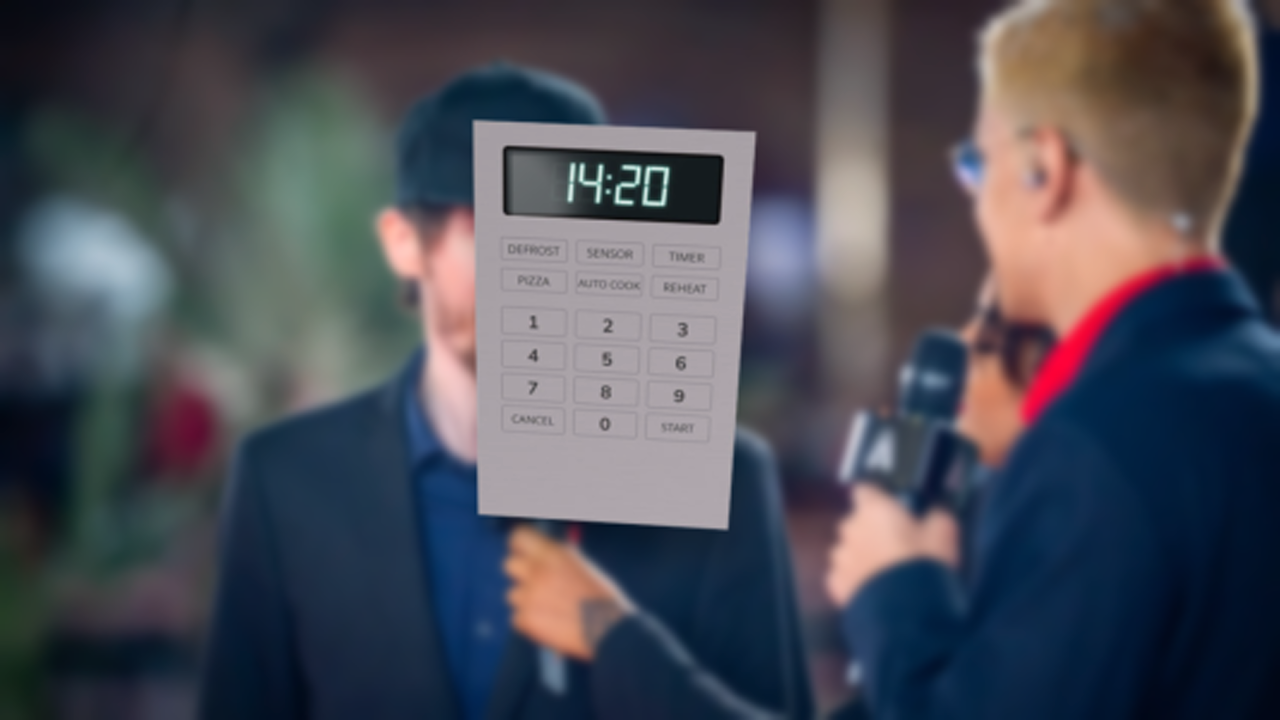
{"hour": 14, "minute": 20}
